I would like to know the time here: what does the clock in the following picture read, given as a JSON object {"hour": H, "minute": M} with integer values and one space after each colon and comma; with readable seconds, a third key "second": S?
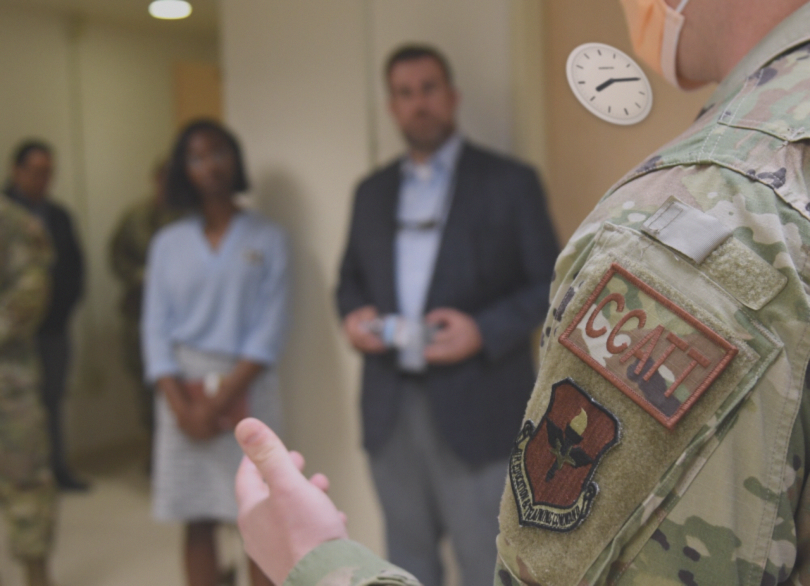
{"hour": 8, "minute": 15}
